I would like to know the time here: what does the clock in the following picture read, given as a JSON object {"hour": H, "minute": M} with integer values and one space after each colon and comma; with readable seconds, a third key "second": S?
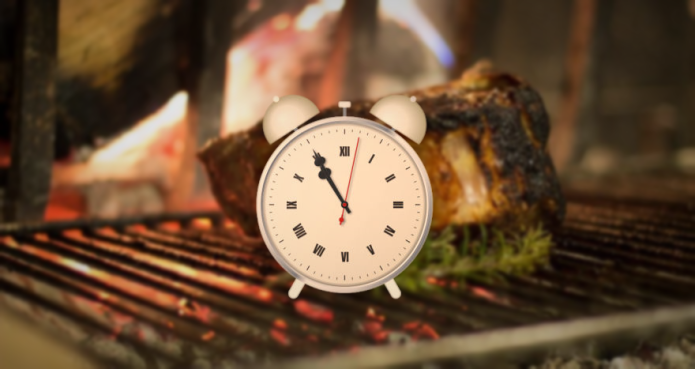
{"hour": 10, "minute": 55, "second": 2}
